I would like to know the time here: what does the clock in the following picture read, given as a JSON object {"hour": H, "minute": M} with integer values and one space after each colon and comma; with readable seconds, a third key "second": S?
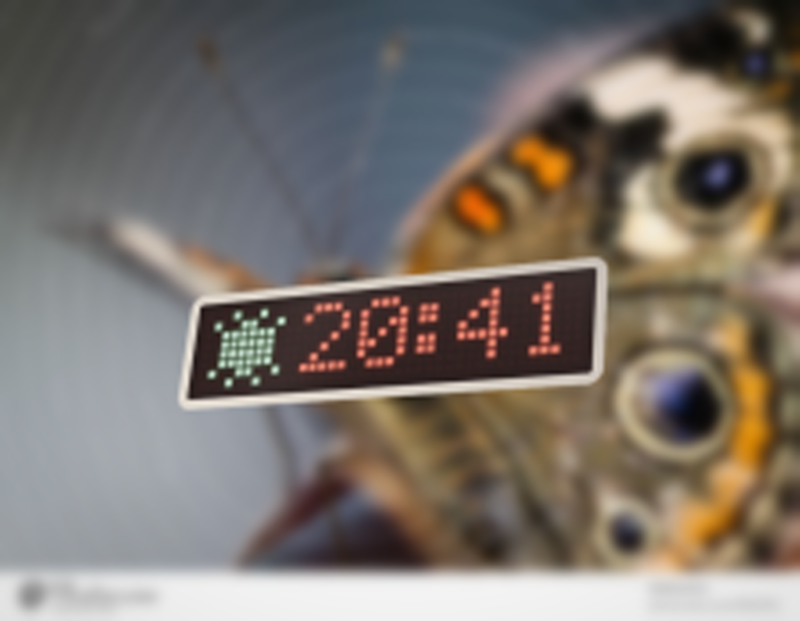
{"hour": 20, "minute": 41}
